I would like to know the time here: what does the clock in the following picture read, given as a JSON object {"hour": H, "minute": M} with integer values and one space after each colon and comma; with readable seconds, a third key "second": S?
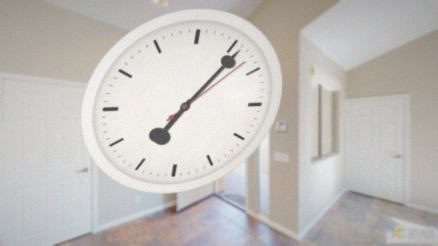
{"hour": 7, "minute": 6, "second": 8}
